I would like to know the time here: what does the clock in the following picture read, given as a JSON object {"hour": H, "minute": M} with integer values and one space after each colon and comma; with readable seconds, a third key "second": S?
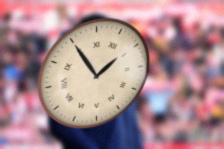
{"hour": 12, "minute": 50}
